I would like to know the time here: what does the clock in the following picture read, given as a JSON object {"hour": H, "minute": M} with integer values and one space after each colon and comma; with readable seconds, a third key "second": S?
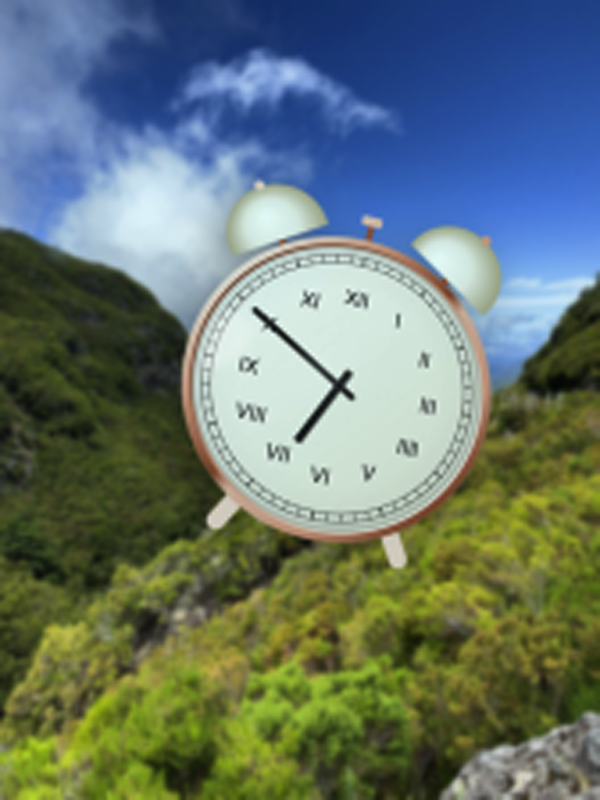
{"hour": 6, "minute": 50}
